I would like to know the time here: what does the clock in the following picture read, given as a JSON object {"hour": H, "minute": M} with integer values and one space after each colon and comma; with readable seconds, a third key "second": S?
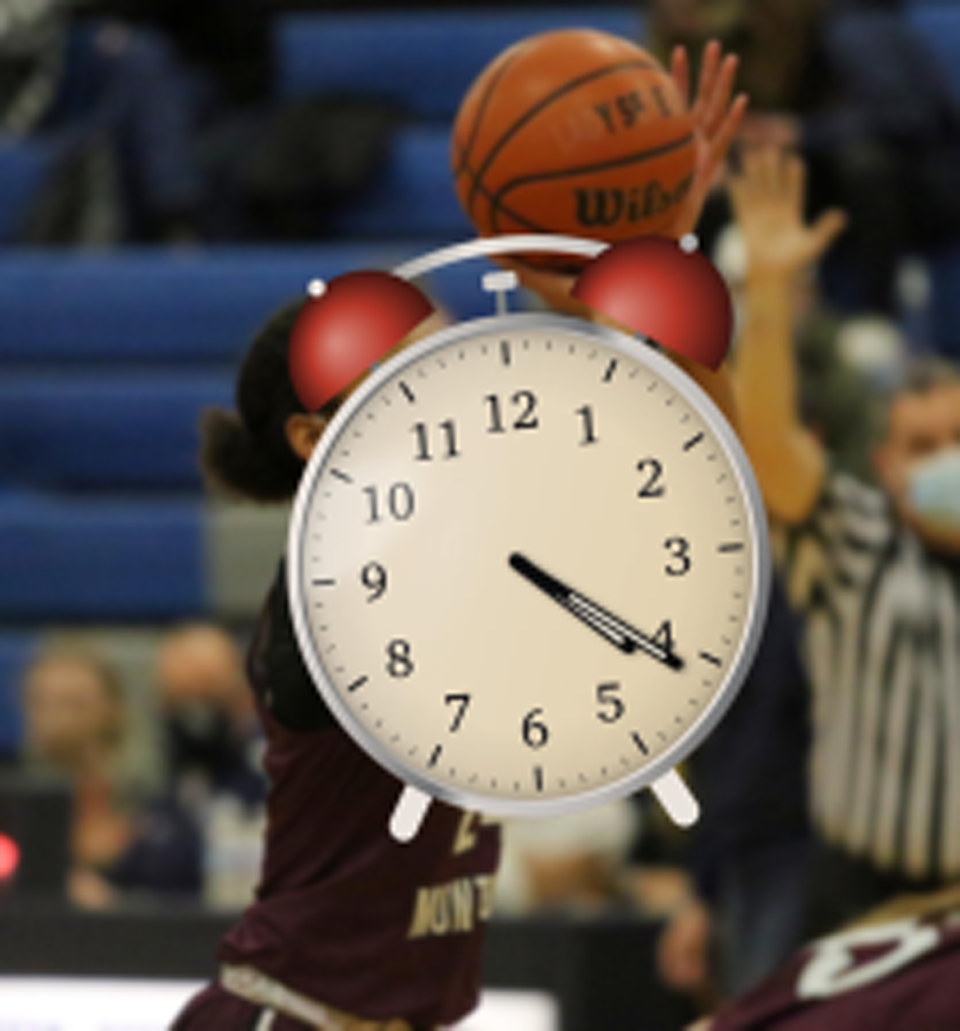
{"hour": 4, "minute": 21}
